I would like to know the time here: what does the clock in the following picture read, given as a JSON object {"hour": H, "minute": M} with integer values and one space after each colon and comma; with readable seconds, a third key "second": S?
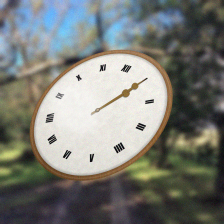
{"hour": 1, "minute": 5}
